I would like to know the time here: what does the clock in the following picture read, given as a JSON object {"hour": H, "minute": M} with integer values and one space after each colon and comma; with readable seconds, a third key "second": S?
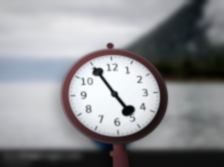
{"hour": 4, "minute": 55}
